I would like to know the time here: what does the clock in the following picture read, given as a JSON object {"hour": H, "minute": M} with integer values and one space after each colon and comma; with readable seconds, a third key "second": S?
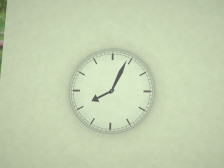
{"hour": 8, "minute": 4}
